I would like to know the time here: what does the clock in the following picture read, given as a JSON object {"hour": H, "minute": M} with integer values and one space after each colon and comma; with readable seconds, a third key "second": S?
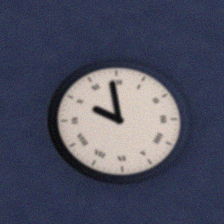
{"hour": 9, "minute": 59}
